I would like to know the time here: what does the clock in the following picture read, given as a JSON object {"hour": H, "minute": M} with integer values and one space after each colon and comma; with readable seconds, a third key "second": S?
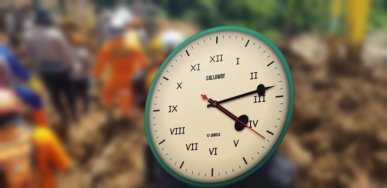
{"hour": 4, "minute": 13, "second": 21}
